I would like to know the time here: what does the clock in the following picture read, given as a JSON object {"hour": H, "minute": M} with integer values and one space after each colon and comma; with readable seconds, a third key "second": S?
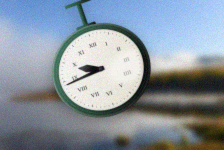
{"hour": 9, "minute": 44}
